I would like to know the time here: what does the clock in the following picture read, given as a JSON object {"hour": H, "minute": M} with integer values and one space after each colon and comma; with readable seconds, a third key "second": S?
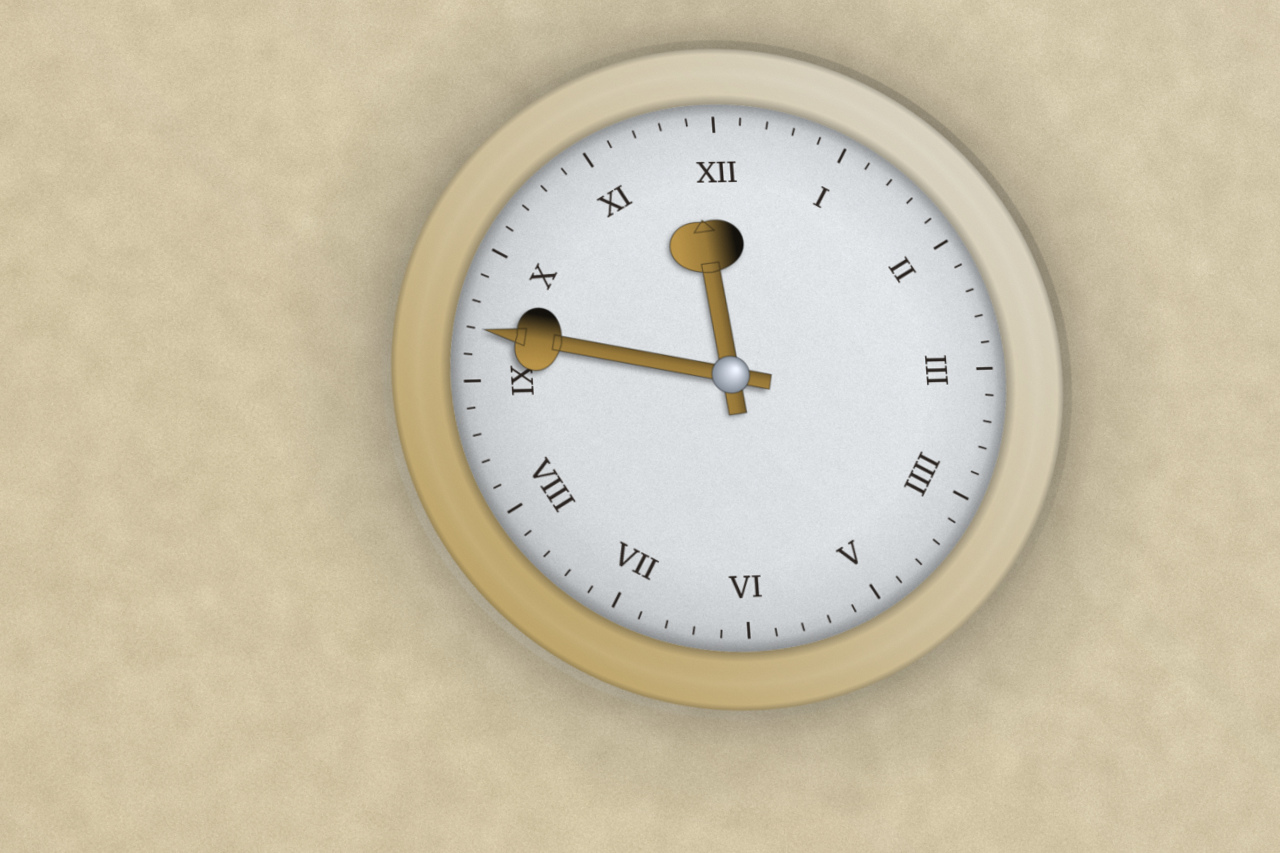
{"hour": 11, "minute": 47}
